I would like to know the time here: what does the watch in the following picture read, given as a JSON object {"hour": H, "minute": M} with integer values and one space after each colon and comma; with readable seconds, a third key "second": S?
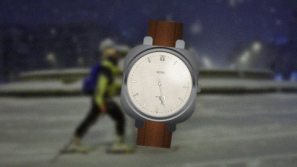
{"hour": 5, "minute": 27}
